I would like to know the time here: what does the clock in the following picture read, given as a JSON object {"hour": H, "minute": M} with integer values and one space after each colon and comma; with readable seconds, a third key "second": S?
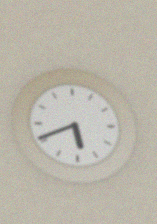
{"hour": 5, "minute": 41}
